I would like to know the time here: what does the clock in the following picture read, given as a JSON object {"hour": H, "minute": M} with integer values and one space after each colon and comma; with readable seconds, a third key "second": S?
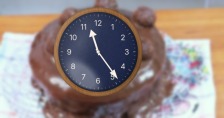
{"hour": 11, "minute": 24}
